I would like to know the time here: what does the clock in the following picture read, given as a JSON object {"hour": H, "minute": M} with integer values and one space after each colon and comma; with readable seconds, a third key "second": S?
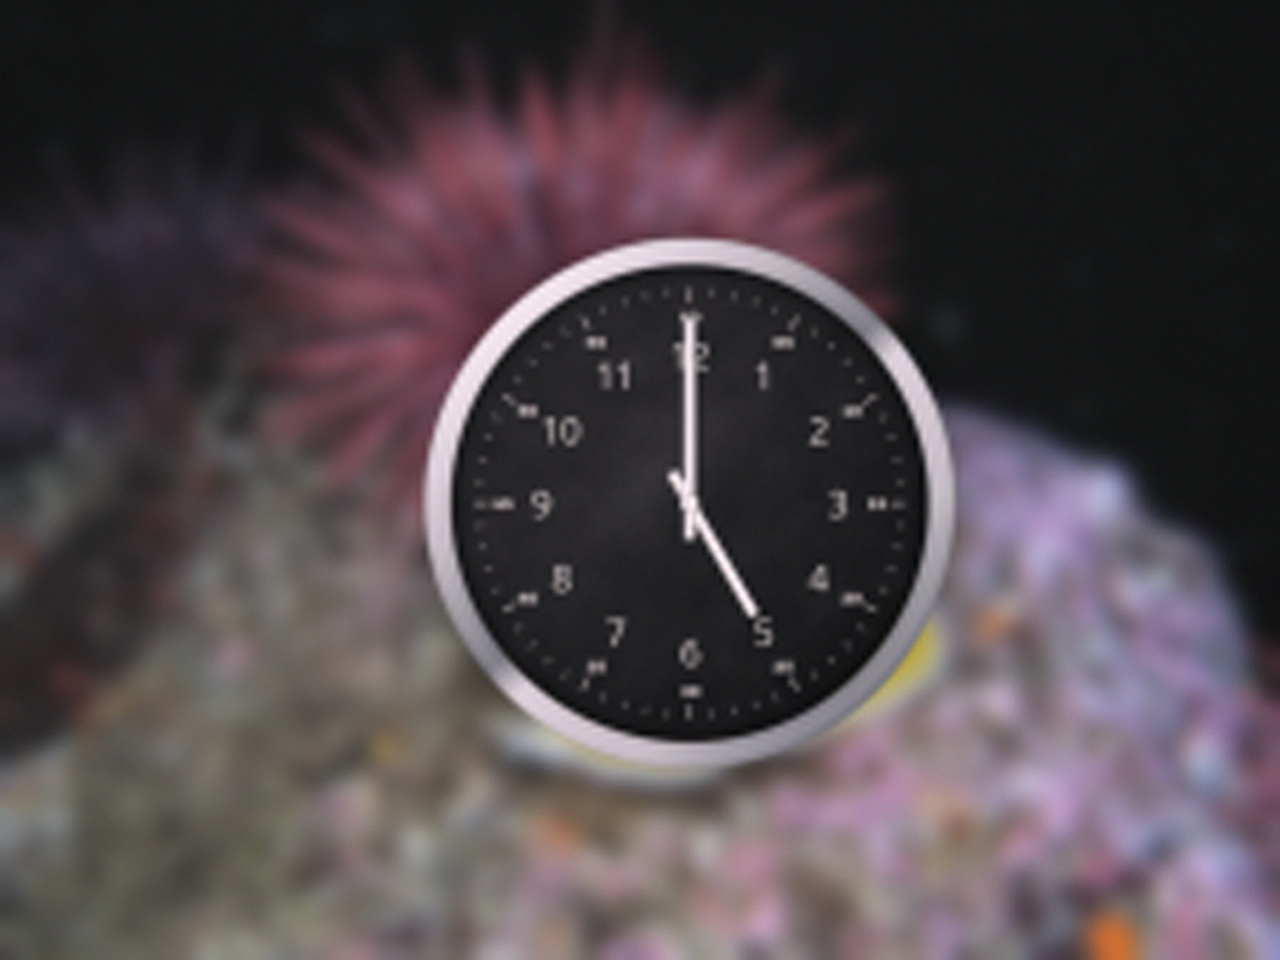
{"hour": 5, "minute": 0}
